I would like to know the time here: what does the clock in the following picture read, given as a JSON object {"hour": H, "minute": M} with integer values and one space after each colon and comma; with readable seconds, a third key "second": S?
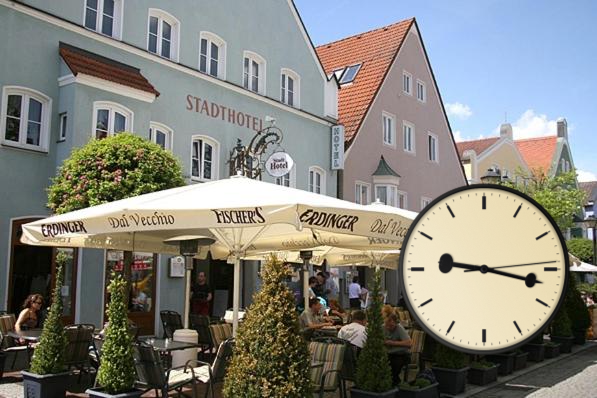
{"hour": 9, "minute": 17, "second": 14}
